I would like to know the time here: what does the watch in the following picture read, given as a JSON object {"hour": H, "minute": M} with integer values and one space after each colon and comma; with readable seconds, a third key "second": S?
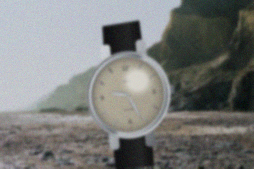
{"hour": 9, "minute": 26}
